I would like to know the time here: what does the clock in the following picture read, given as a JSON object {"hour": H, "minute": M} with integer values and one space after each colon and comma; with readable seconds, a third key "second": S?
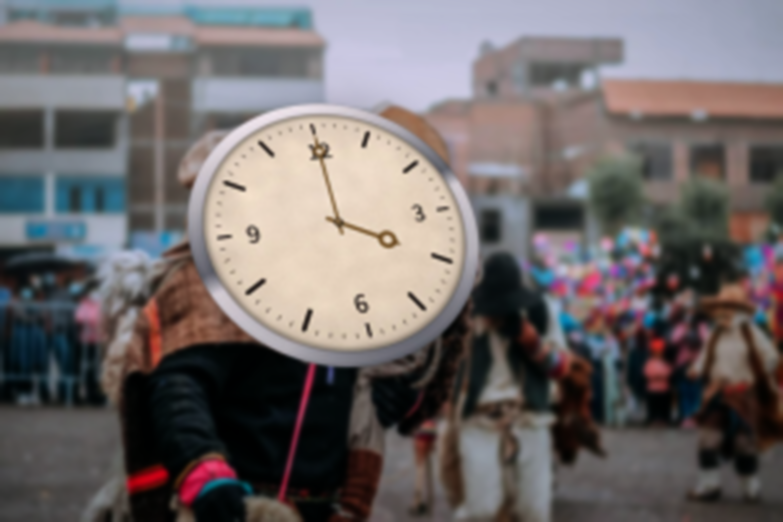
{"hour": 4, "minute": 0}
